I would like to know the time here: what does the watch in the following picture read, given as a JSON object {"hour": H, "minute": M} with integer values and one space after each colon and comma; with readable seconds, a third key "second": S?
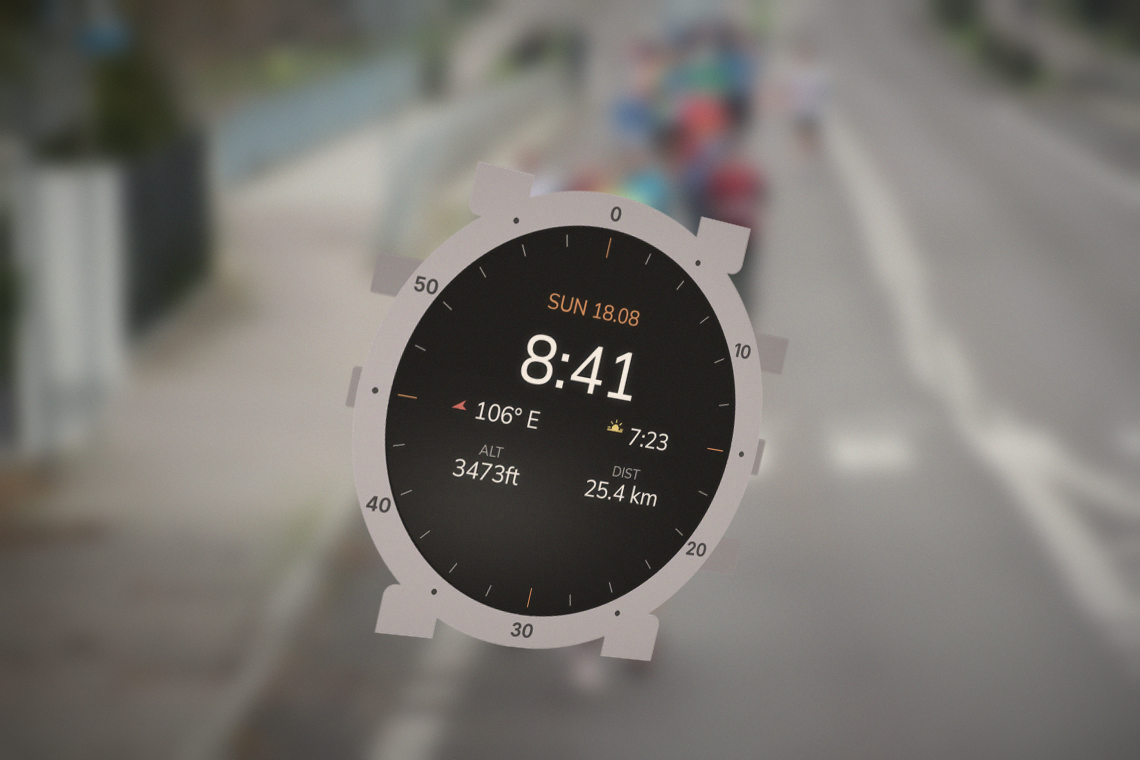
{"hour": 8, "minute": 41}
